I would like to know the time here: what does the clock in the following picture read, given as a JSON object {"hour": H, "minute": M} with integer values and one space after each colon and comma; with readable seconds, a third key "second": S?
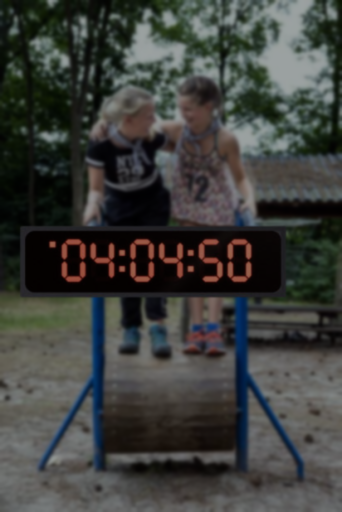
{"hour": 4, "minute": 4, "second": 50}
